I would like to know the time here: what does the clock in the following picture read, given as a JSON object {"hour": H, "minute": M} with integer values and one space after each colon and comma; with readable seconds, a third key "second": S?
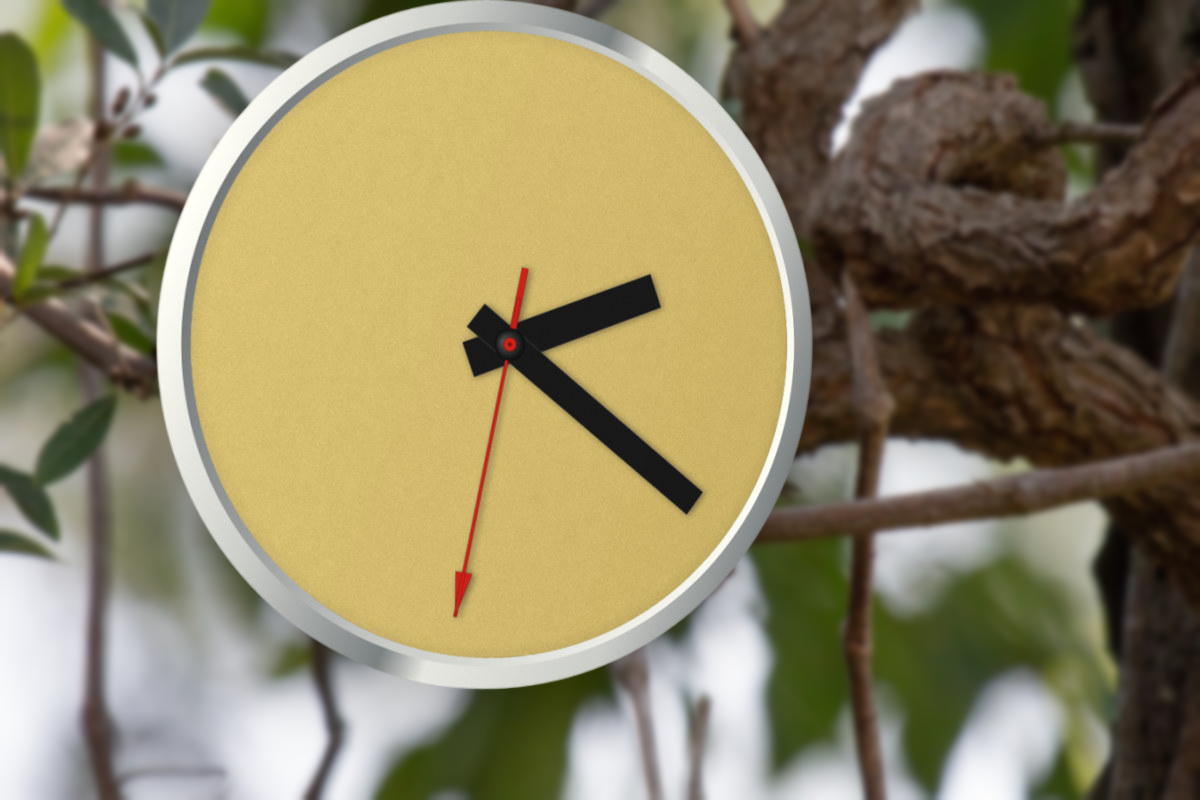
{"hour": 2, "minute": 21, "second": 32}
